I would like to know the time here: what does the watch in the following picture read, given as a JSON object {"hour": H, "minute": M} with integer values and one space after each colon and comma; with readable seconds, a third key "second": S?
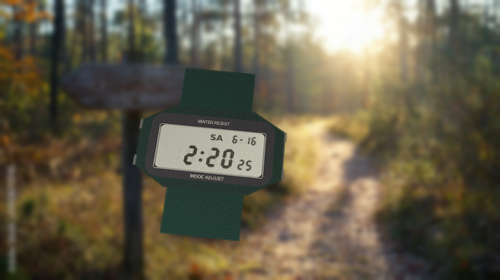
{"hour": 2, "minute": 20, "second": 25}
